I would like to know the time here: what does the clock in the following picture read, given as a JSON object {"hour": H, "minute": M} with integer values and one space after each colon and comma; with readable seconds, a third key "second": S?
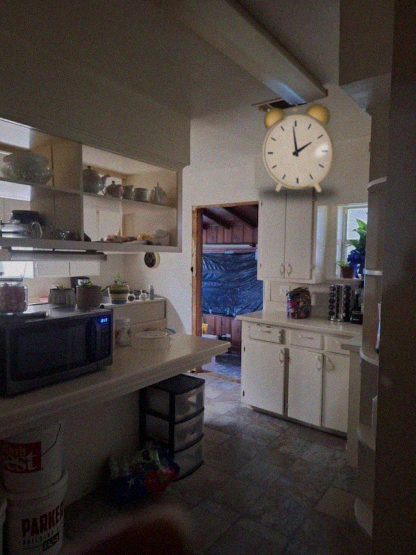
{"hour": 1, "minute": 59}
